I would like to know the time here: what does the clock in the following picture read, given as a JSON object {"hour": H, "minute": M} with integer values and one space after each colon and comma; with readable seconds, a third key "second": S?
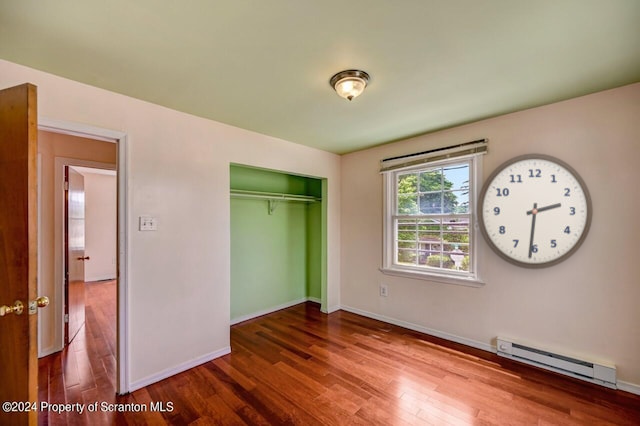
{"hour": 2, "minute": 31}
